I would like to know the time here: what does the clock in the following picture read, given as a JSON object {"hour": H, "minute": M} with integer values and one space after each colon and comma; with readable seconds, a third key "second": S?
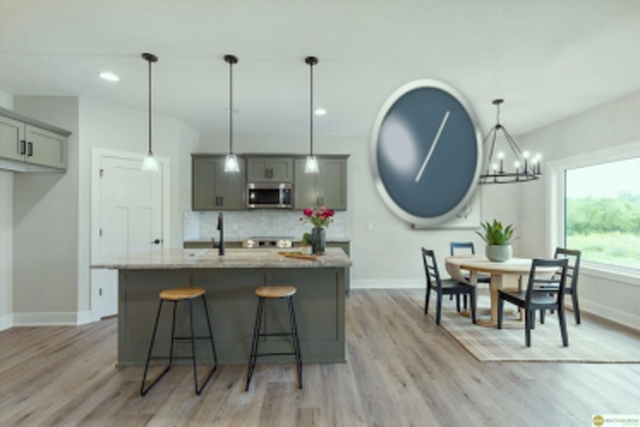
{"hour": 7, "minute": 5}
